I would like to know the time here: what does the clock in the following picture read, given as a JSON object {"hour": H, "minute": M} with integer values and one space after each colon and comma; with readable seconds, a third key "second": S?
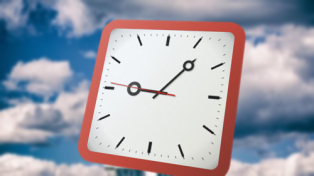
{"hour": 9, "minute": 6, "second": 46}
